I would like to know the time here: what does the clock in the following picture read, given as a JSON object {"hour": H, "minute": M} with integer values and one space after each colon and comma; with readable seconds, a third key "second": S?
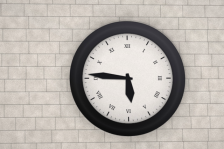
{"hour": 5, "minute": 46}
